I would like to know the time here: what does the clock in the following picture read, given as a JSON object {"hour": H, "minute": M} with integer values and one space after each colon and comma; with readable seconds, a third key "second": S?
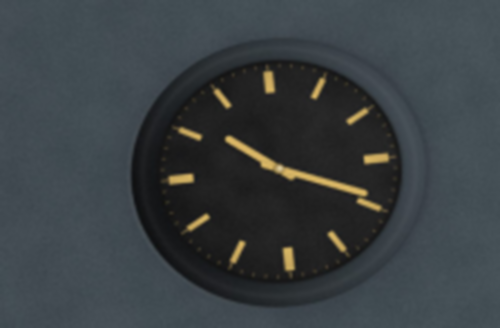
{"hour": 10, "minute": 19}
